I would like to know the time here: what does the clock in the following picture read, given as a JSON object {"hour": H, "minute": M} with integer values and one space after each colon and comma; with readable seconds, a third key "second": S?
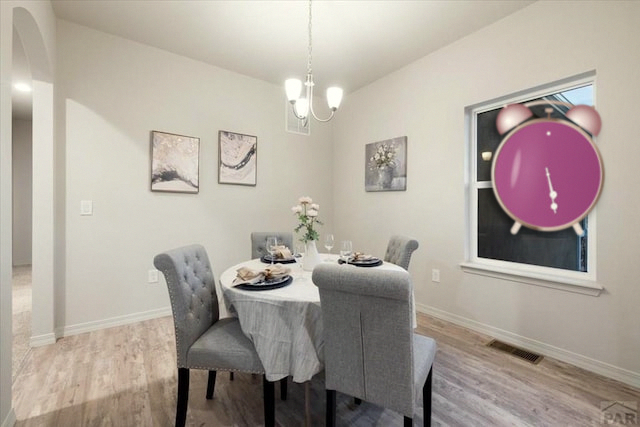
{"hour": 5, "minute": 28}
